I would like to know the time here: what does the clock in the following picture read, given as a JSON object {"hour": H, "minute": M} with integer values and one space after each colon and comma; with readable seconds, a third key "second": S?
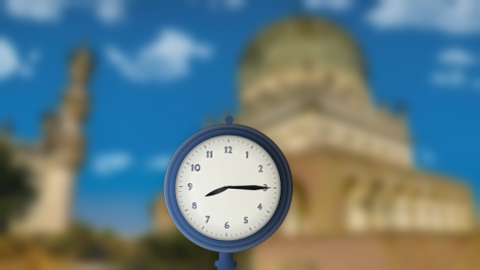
{"hour": 8, "minute": 15}
